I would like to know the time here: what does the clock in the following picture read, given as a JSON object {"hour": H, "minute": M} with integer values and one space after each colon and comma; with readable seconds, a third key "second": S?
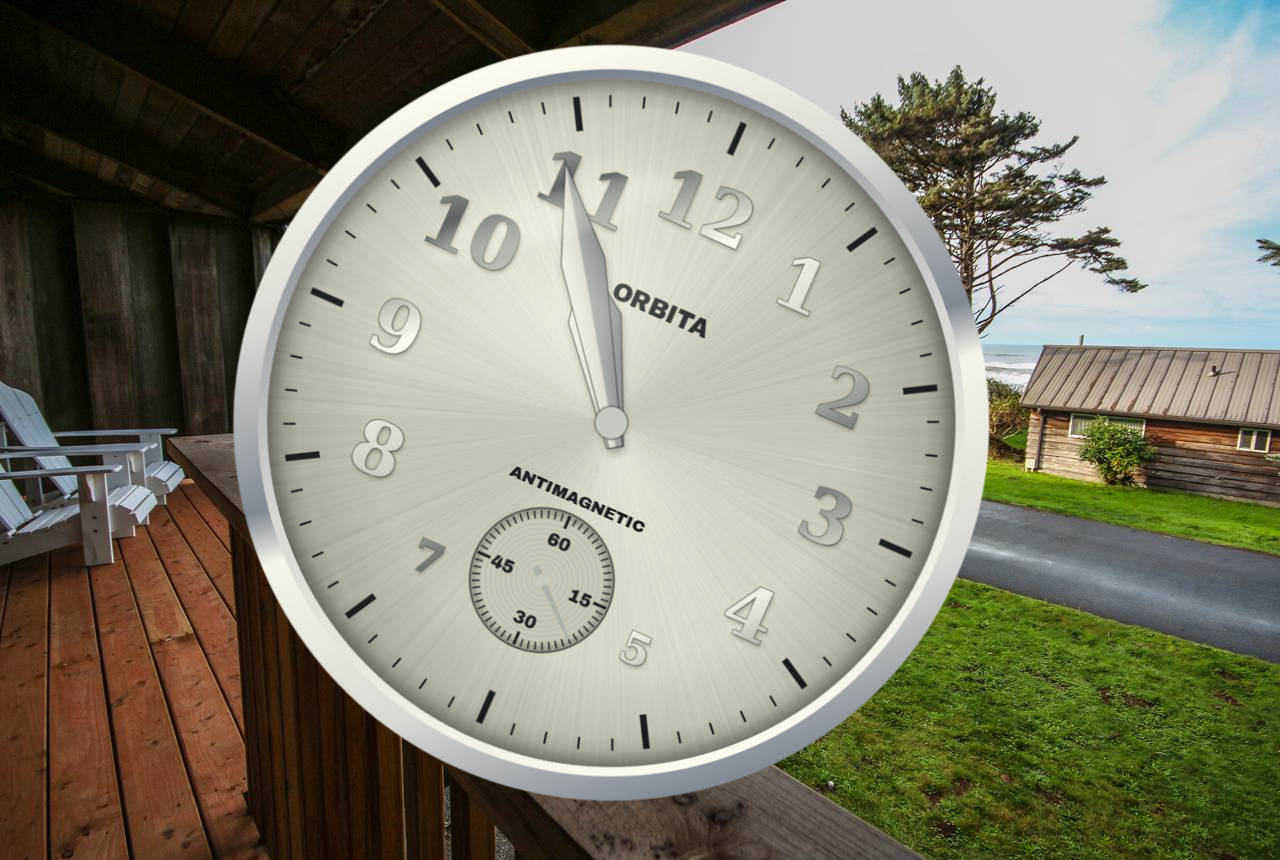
{"hour": 10, "minute": 54, "second": 22}
